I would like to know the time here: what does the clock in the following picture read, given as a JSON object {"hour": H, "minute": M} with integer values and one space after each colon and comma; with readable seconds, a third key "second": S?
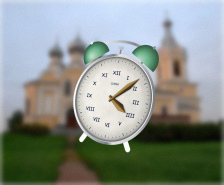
{"hour": 4, "minute": 8}
